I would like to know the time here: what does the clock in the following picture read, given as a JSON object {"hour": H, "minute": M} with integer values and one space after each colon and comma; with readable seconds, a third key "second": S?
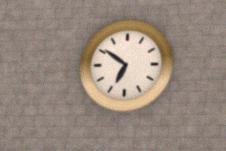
{"hour": 6, "minute": 51}
